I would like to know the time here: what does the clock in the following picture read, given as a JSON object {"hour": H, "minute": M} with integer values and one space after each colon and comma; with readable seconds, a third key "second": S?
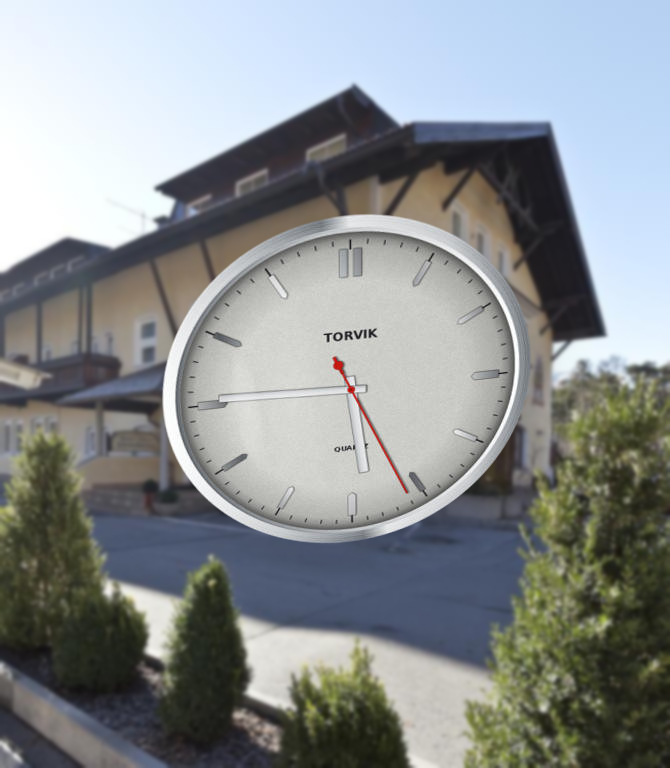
{"hour": 5, "minute": 45, "second": 26}
